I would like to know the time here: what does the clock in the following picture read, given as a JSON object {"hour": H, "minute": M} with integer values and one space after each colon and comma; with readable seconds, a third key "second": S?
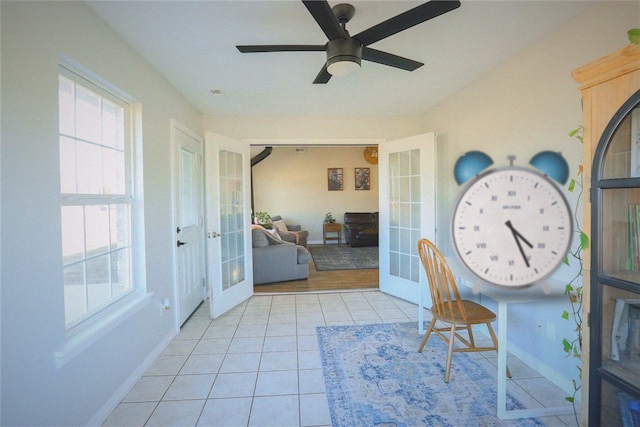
{"hour": 4, "minute": 26}
